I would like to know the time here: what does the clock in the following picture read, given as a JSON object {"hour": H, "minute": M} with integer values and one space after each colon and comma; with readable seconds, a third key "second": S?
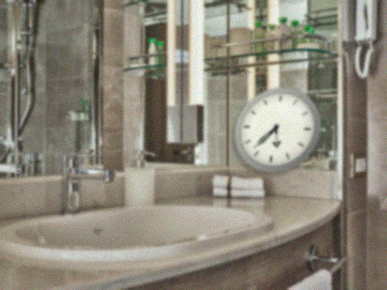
{"hour": 5, "minute": 37}
